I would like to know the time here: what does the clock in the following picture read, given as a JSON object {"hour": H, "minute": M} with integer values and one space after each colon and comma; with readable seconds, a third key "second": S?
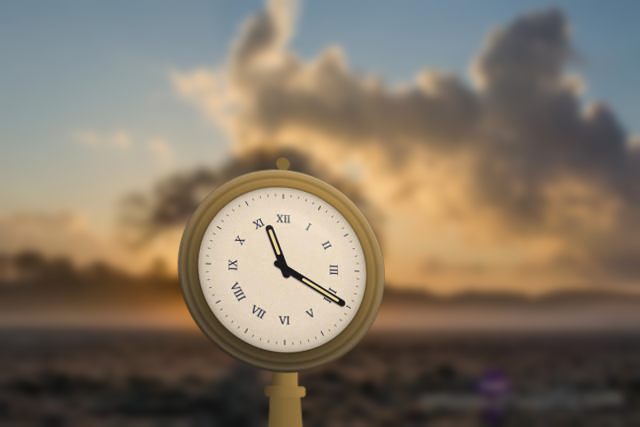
{"hour": 11, "minute": 20}
